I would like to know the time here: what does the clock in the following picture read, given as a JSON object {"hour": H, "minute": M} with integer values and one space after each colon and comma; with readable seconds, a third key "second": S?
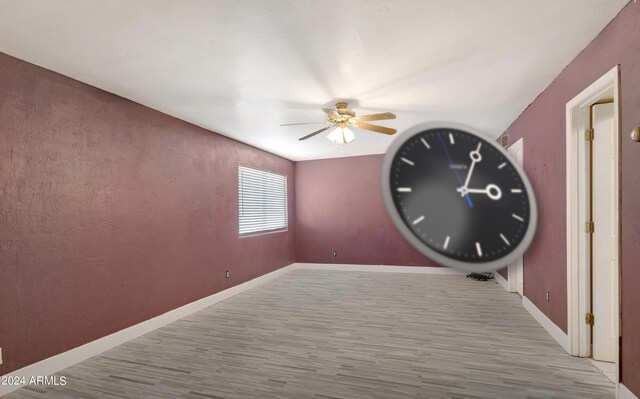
{"hour": 3, "minute": 4, "second": 58}
